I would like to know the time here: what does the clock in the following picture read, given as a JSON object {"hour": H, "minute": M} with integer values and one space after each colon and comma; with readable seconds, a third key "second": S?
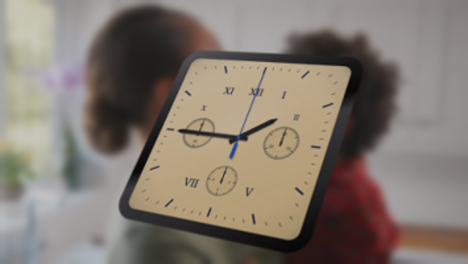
{"hour": 1, "minute": 45}
